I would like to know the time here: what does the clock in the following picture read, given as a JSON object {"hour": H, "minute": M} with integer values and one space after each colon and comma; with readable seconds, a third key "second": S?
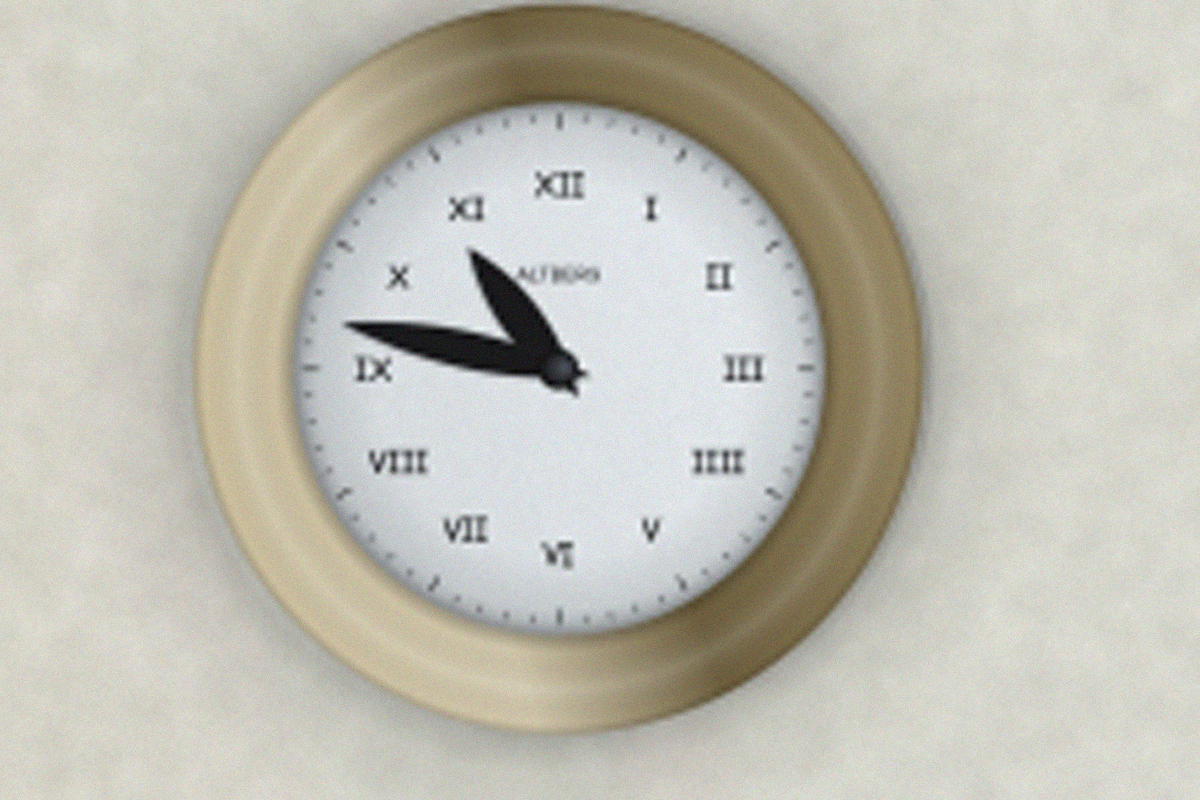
{"hour": 10, "minute": 47}
